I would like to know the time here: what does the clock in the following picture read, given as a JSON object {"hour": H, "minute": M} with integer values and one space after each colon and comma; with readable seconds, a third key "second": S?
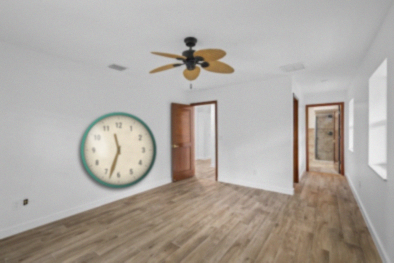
{"hour": 11, "minute": 33}
